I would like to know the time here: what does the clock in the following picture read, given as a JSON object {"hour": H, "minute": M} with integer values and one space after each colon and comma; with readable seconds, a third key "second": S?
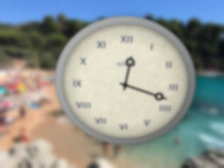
{"hour": 12, "minute": 18}
